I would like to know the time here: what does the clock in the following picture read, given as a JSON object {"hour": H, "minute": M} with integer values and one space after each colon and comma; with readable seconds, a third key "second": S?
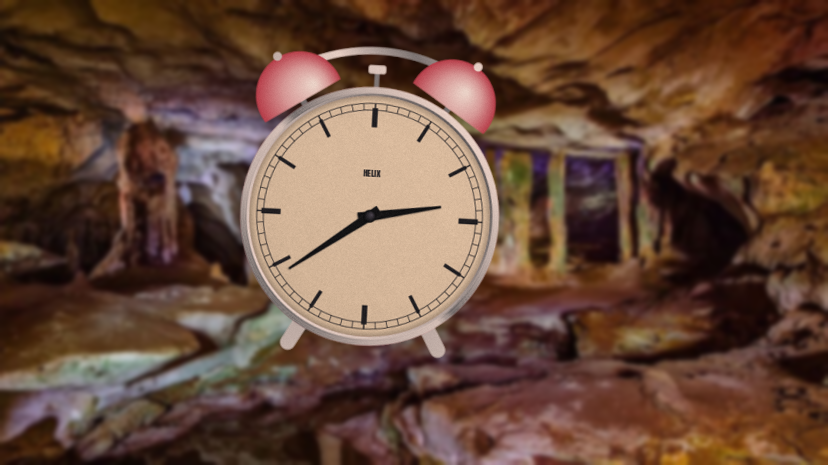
{"hour": 2, "minute": 39}
